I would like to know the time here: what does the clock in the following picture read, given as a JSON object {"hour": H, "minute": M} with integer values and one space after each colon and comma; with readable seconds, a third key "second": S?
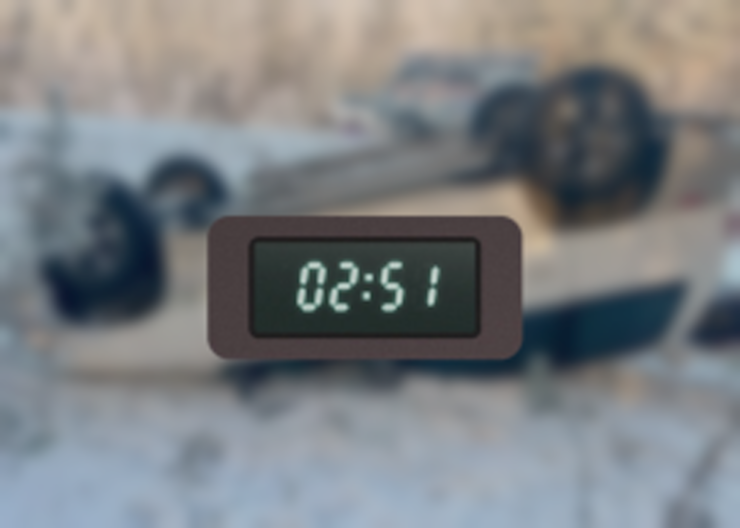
{"hour": 2, "minute": 51}
